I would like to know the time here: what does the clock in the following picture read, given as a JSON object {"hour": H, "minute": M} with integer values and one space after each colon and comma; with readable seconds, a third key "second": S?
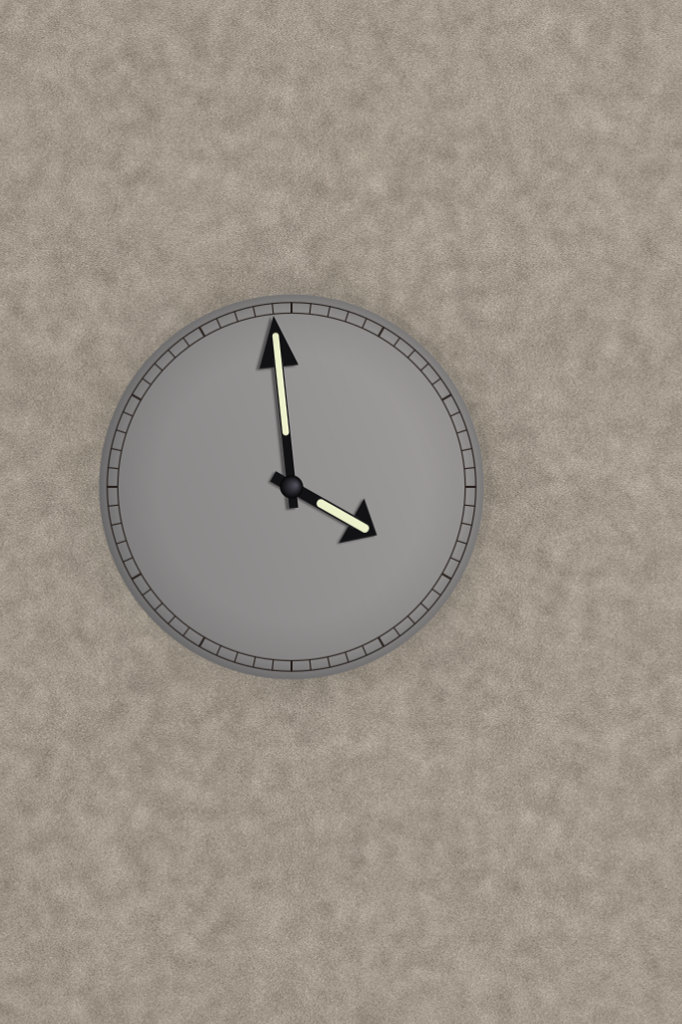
{"hour": 3, "minute": 59}
